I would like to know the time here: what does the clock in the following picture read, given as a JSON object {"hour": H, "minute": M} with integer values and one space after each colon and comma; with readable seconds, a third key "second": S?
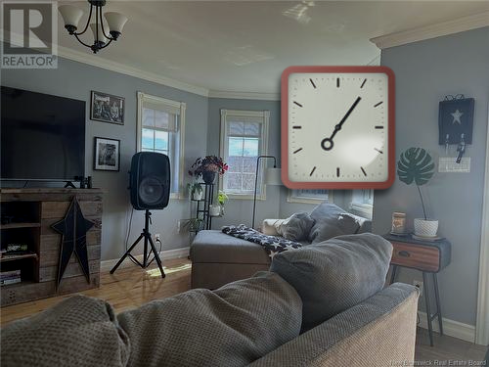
{"hour": 7, "minute": 6}
